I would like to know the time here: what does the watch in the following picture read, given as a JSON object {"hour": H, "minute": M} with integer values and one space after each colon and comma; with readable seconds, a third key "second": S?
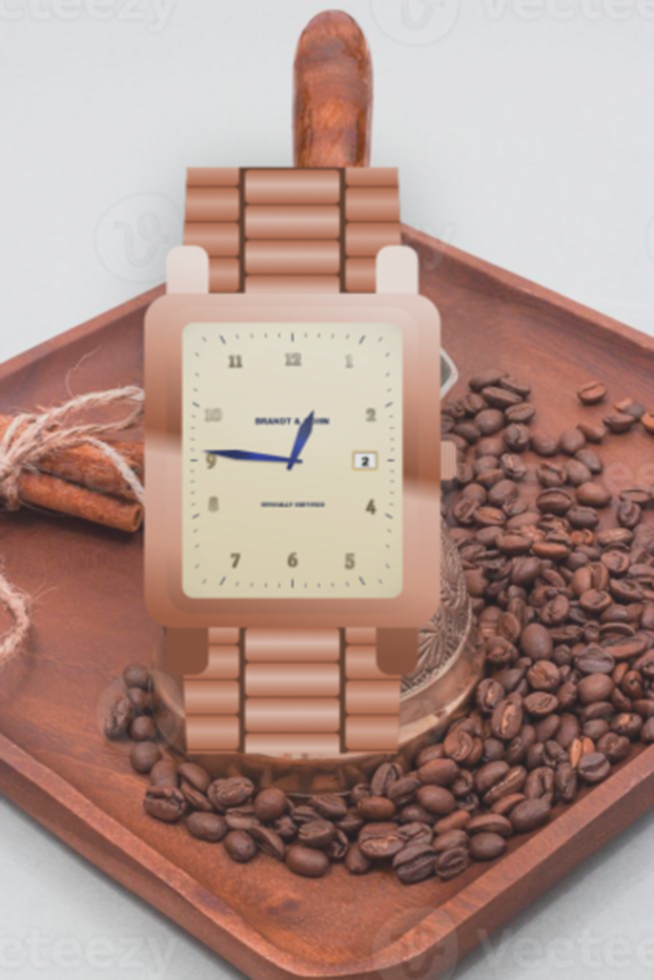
{"hour": 12, "minute": 46}
